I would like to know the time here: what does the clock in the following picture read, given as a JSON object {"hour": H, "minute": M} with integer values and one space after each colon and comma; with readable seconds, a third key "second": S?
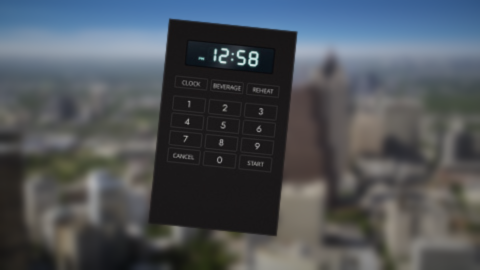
{"hour": 12, "minute": 58}
